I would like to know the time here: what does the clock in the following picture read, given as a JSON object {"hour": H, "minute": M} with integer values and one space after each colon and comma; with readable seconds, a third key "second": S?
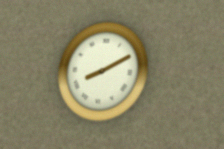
{"hour": 8, "minute": 10}
